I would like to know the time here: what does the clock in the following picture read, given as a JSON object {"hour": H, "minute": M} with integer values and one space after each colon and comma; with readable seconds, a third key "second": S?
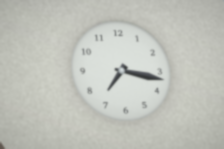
{"hour": 7, "minute": 17}
